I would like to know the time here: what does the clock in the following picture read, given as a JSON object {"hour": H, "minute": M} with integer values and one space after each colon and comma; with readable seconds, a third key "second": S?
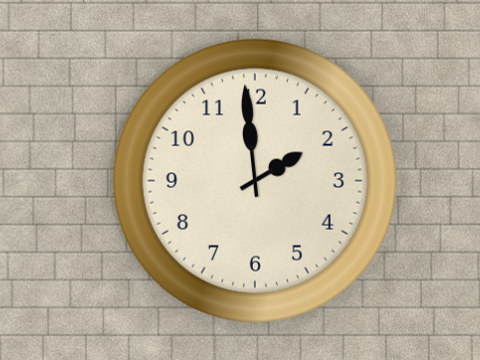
{"hour": 1, "minute": 59}
